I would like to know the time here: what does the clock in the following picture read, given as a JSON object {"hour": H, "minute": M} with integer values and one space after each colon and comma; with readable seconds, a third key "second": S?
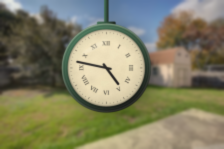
{"hour": 4, "minute": 47}
